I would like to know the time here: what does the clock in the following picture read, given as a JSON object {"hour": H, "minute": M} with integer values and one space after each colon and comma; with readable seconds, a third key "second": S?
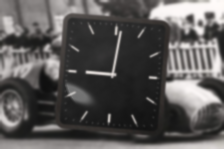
{"hour": 9, "minute": 1}
